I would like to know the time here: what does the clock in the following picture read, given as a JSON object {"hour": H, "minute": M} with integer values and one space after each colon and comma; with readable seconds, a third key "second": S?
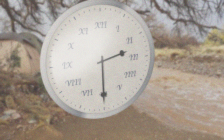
{"hour": 2, "minute": 30}
